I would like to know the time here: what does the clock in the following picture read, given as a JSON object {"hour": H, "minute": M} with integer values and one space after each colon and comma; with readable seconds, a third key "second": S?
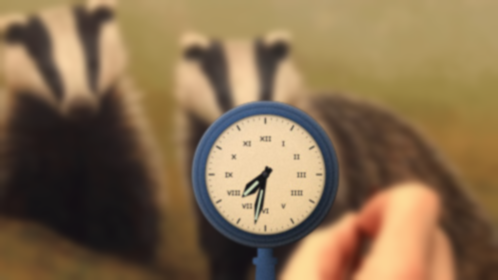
{"hour": 7, "minute": 32}
